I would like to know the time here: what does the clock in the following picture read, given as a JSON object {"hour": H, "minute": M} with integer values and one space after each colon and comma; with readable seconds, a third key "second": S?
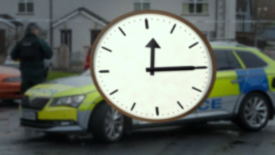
{"hour": 12, "minute": 15}
